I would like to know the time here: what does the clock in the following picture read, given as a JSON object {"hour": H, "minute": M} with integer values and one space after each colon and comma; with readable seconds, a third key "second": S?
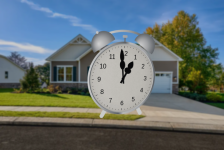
{"hour": 12, "minute": 59}
